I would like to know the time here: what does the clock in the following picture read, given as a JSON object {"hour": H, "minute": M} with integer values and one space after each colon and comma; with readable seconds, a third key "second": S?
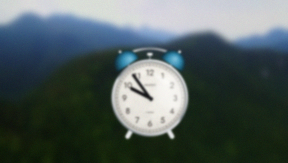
{"hour": 9, "minute": 54}
